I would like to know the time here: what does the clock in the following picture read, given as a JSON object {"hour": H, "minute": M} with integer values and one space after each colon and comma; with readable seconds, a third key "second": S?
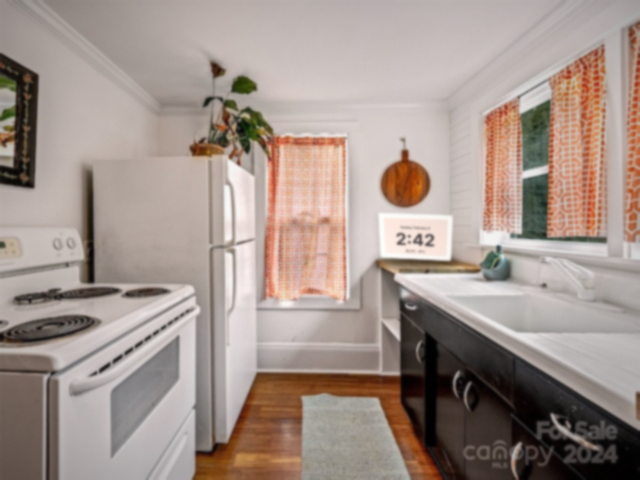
{"hour": 2, "minute": 42}
